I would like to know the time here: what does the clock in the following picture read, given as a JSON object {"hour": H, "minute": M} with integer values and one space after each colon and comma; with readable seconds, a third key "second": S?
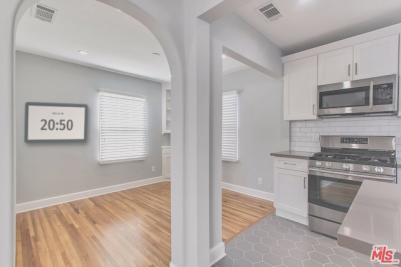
{"hour": 20, "minute": 50}
